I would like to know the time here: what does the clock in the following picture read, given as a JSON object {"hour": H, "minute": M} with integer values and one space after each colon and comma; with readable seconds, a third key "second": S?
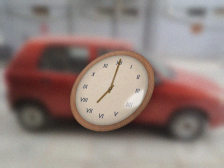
{"hour": 7, "minute": 0}
